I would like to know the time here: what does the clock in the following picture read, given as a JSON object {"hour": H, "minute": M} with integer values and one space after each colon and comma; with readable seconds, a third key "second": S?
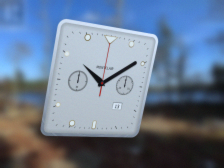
{"hour": 10, "minute": 9}
